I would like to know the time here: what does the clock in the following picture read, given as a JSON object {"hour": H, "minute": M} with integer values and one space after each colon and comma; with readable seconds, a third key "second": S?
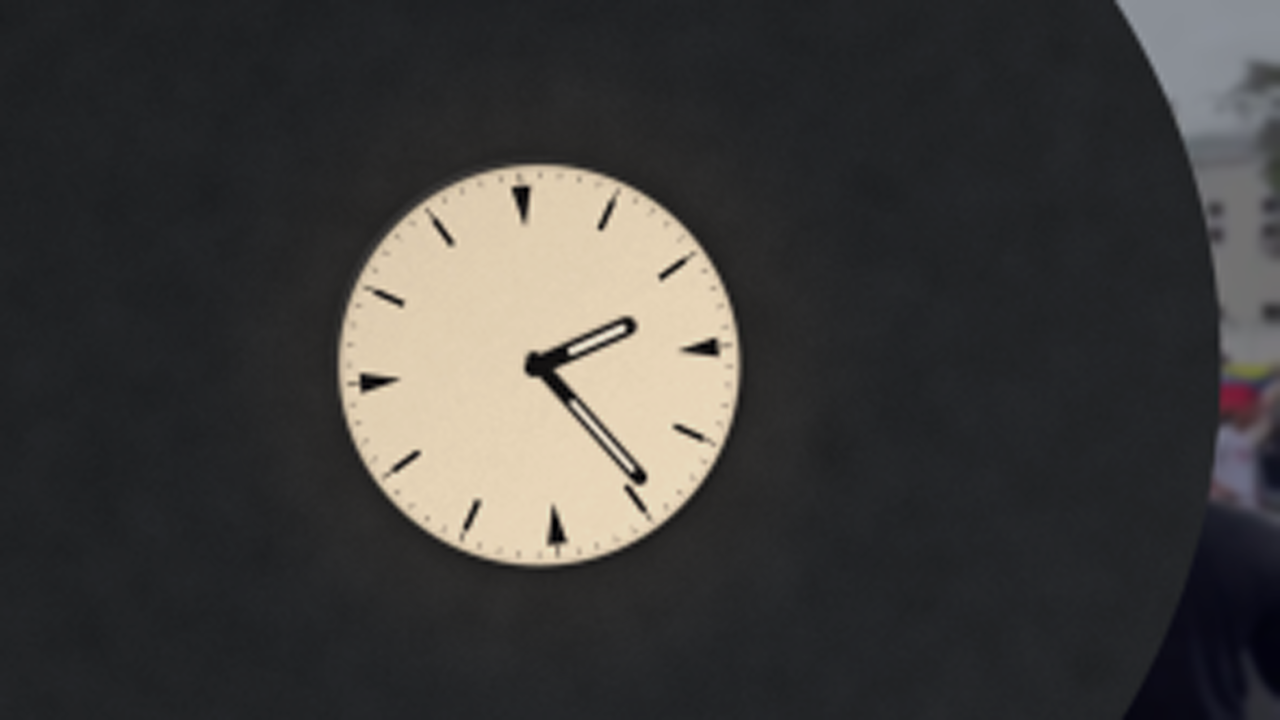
{"hour": 2, "minute": 24}
